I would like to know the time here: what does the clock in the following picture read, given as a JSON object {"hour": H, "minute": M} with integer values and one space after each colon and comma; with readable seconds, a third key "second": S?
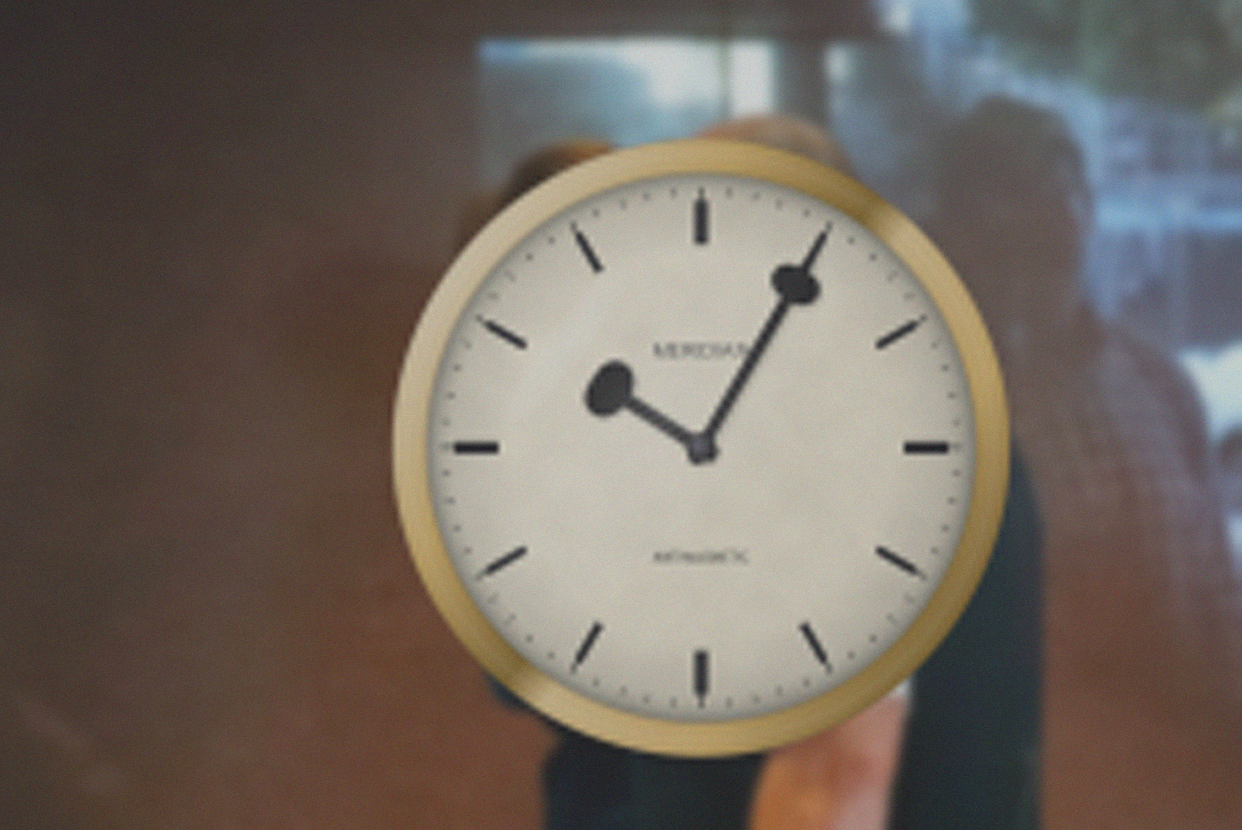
{"hour": 10, "minute": 5}
